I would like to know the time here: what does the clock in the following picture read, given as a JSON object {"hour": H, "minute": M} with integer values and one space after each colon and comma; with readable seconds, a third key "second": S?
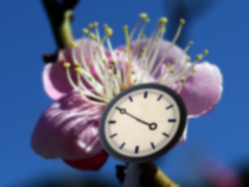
{"hour": 3, "minute": 50}
